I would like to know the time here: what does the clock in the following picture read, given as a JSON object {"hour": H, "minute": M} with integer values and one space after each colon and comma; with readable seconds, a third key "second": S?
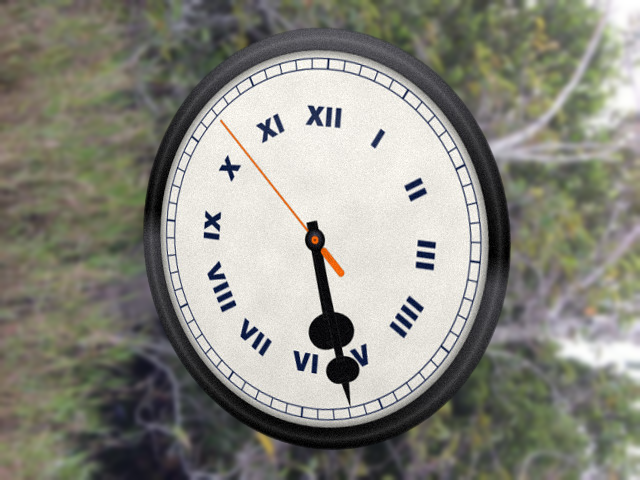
{"hour": 5, "minute": 26, "second": 52}
